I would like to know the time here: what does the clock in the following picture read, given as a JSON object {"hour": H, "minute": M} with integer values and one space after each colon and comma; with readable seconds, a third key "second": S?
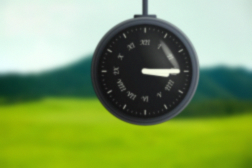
{"hour": 3, "minute": 15}
